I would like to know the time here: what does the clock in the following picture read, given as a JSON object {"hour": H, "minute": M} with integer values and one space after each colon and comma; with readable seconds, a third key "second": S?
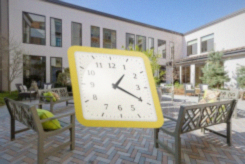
{"hour": 1, "minute": 20}
